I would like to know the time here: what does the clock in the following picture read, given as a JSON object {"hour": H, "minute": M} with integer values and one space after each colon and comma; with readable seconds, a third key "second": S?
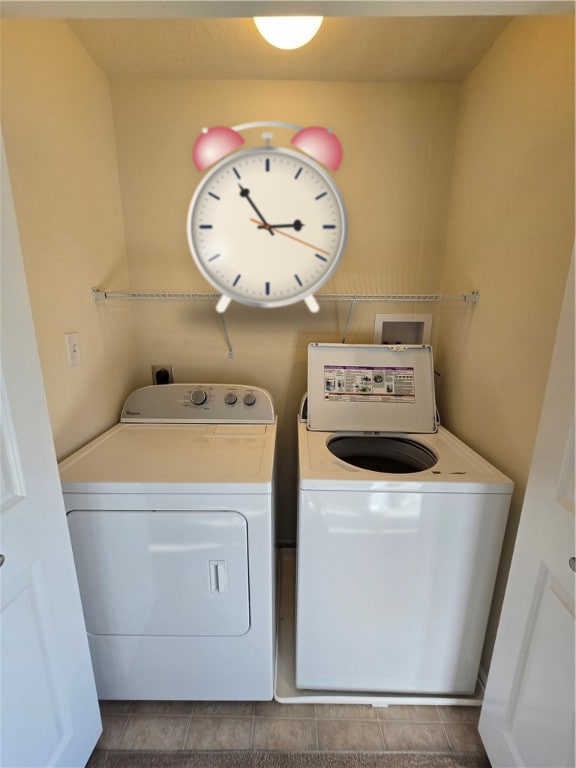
{"hour": 2, "minute": 54, "second": 19}
